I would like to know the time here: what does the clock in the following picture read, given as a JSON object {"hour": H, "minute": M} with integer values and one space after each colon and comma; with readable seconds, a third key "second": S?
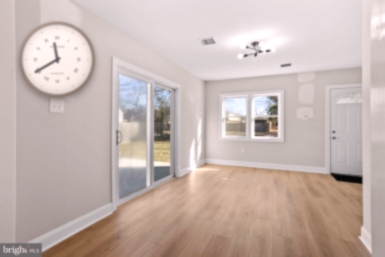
{"hour": 11, "minute": 40}
